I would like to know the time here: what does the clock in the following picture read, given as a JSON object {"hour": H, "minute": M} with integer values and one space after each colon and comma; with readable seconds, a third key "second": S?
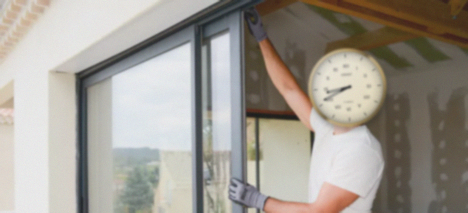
{"hour": 8, "minute": 41}
